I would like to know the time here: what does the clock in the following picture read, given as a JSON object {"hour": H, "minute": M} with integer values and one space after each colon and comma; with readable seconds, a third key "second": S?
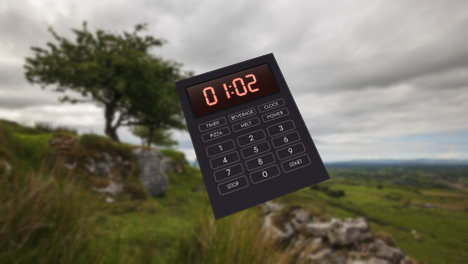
{"hour": 1, "minute": 2}
